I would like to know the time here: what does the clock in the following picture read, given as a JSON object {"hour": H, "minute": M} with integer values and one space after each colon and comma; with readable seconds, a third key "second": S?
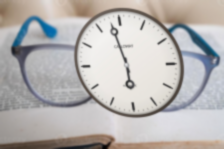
{"hour": 5, "minute": 58}
